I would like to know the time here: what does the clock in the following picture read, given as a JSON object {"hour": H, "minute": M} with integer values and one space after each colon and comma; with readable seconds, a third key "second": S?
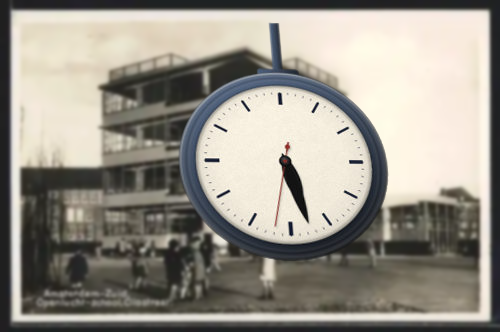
{"hour": 5, "minute": 27, "second": 32}
